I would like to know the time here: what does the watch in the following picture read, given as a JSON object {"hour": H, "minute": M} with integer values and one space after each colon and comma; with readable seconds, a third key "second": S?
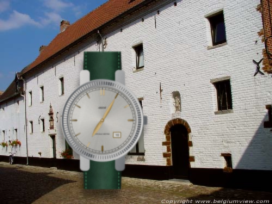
{"hour": 7, "minute": 5}
